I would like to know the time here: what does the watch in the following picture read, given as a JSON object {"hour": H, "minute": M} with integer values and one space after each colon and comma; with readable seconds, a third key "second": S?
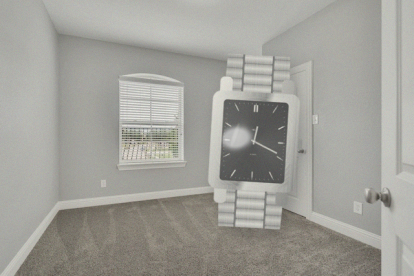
{"hour": 12, "minute": 19}
